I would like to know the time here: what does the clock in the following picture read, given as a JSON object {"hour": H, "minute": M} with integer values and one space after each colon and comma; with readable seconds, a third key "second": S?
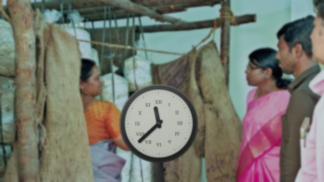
{"hour": 11, "minute": 38}
